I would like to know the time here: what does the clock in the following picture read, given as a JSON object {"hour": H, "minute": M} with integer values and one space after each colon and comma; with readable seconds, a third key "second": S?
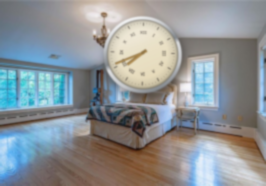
{"hour": 7, "minute": 41}
